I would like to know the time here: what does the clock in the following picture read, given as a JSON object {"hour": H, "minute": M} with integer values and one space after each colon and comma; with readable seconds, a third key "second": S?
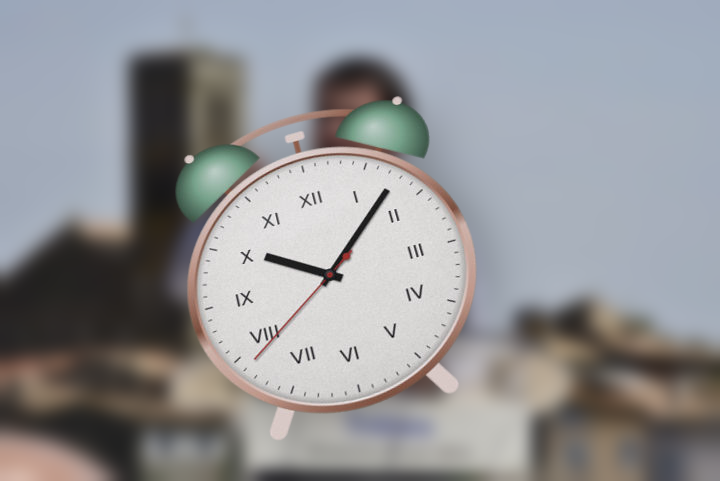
{"hour": 10, "minute": 7, "second": 39}
